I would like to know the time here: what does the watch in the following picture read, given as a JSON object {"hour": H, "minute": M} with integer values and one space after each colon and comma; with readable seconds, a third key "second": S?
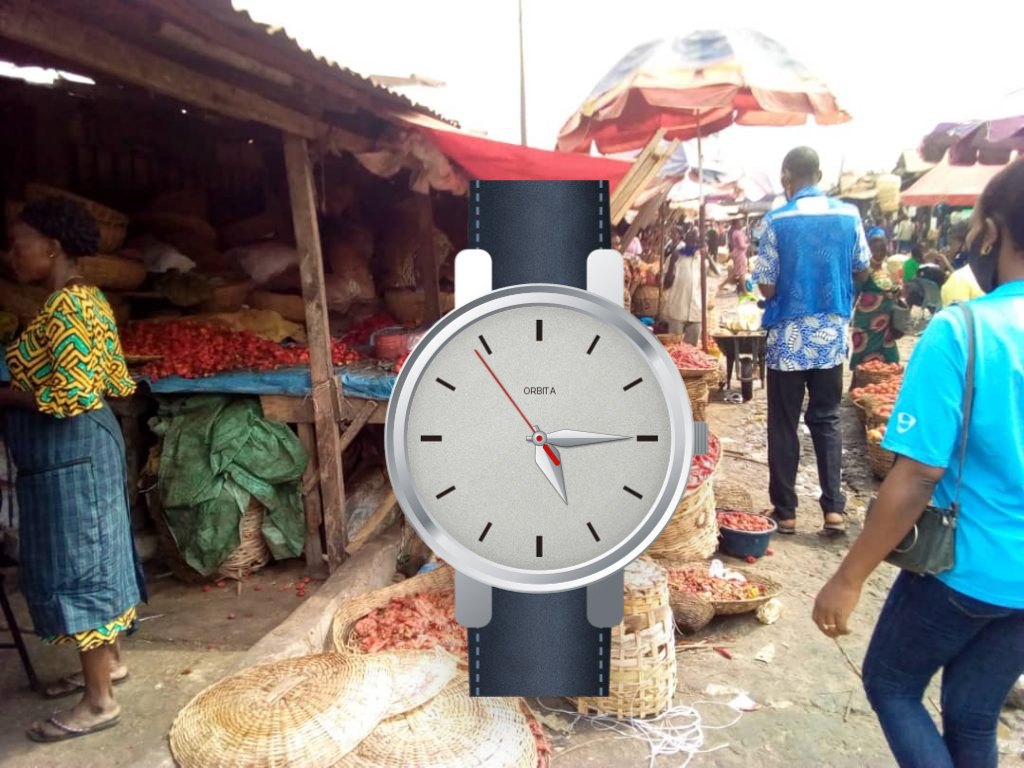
{"hour": 5, "minute": 14, "second": 54}
